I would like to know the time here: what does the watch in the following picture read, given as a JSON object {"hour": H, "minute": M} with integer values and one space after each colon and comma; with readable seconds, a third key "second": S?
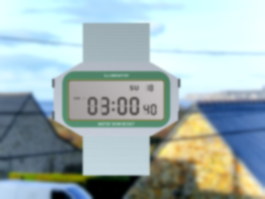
{"hour": 3, "minute": 0, "second": 40}
